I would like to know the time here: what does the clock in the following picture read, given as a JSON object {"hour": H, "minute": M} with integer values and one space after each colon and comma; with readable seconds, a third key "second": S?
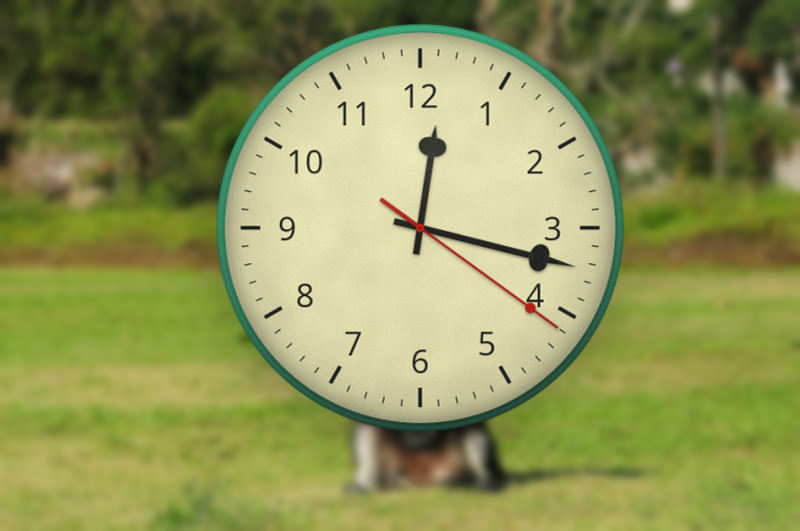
{"hour": 12, "minute": 17, "second": 21}
